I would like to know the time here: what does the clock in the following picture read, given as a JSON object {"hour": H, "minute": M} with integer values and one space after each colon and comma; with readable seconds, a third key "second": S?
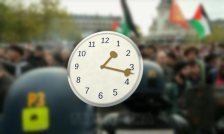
{"hour": 1, "minute": 17}
